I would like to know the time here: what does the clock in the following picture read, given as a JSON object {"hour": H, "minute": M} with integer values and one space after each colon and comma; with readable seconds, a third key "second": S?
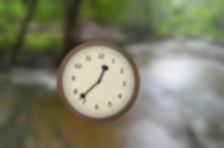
{"hour": 12, "minute": 37}
